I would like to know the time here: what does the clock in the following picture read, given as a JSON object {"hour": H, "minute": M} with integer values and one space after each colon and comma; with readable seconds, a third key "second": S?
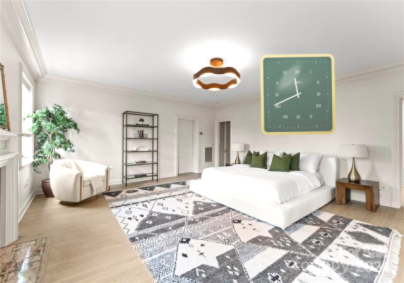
{"hour": 11, "minute": 41}
